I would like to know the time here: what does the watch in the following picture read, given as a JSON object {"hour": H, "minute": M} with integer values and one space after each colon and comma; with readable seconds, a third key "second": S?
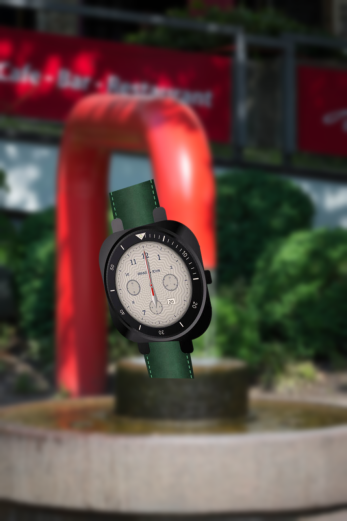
{"hour": 6, "minute": 0}
